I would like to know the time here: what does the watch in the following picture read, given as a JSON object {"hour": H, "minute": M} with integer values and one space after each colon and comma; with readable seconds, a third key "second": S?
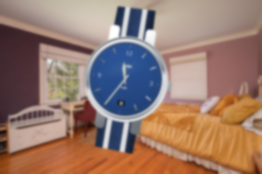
{"hour": 11, "minute": 35}
